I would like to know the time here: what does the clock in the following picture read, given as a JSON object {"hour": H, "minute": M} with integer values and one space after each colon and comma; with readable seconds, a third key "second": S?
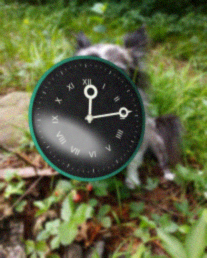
{"hour": 12, "minute": 14}
